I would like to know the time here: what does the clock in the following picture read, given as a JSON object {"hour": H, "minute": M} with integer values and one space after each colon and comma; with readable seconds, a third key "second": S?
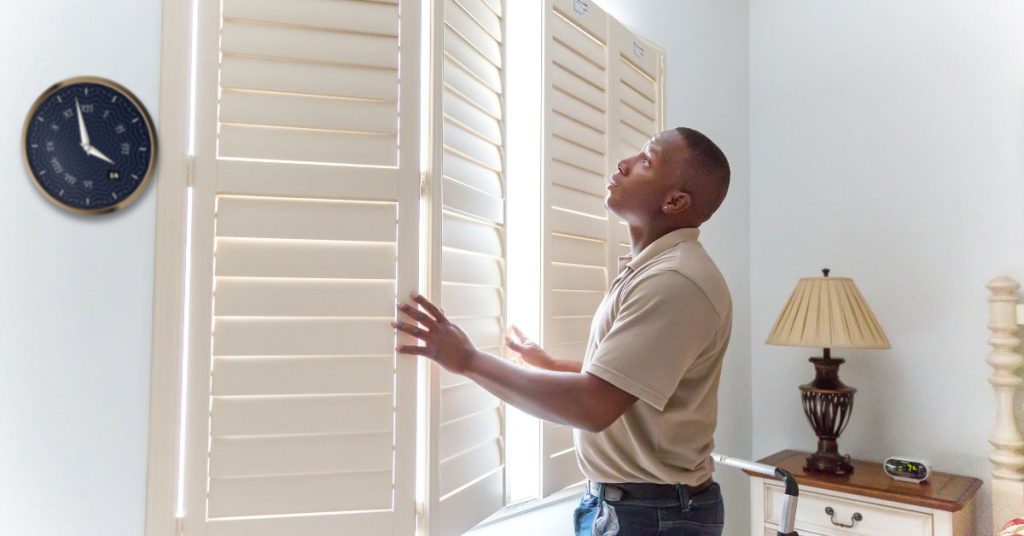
{"hour": 3, "minute": 58}
